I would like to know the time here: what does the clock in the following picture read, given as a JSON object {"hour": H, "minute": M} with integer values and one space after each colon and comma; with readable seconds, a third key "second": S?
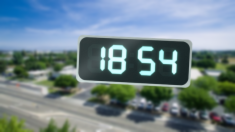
{"hour": 18, "minute": 54}
